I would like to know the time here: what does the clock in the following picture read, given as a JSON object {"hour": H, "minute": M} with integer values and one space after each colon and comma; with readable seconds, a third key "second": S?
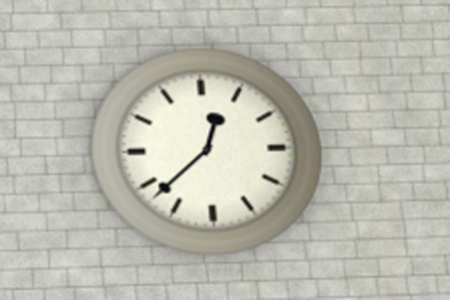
{"hour": 12, "minute": 38}
